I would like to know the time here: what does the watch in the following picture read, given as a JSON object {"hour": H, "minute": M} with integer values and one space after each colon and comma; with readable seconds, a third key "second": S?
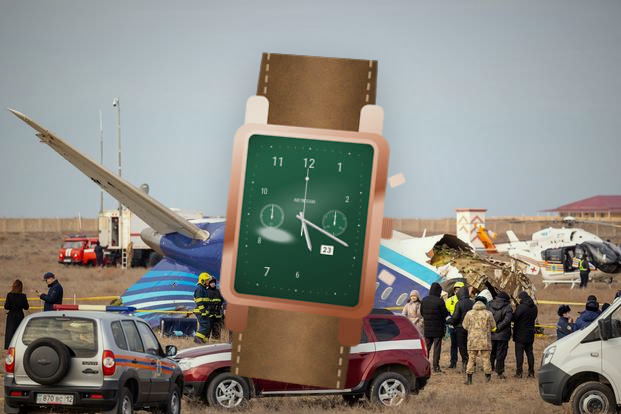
{"hour": 5, "minute": 19}
